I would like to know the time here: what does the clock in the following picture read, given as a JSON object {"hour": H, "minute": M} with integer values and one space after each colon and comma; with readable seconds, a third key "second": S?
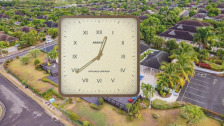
{"hour": 12, "minute": 39}
